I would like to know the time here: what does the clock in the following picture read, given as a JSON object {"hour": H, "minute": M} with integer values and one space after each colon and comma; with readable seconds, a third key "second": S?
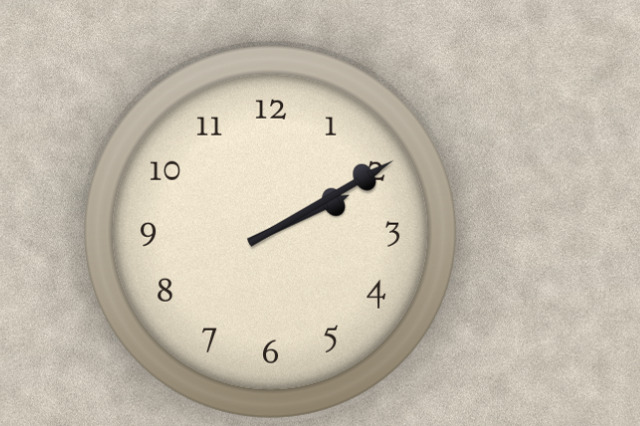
{"hour": 2, "minute": 10}
